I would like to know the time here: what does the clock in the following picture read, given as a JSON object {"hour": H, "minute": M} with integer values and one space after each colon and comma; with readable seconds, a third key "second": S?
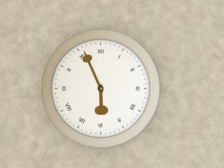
{"hour": 5, "minute": 56}
